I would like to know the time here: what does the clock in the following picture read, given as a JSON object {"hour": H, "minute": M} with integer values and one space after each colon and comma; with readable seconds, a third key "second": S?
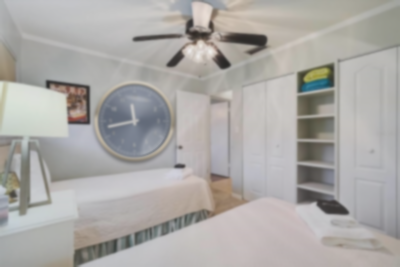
{"hour": 11, "minute": 43}
